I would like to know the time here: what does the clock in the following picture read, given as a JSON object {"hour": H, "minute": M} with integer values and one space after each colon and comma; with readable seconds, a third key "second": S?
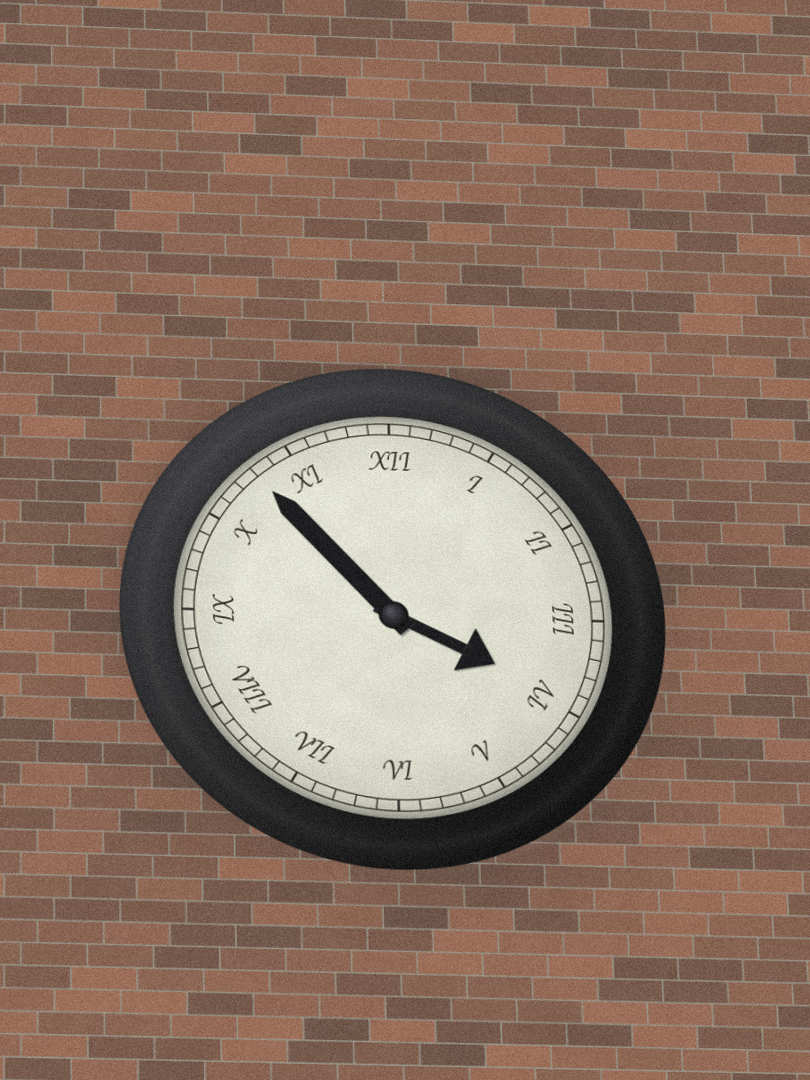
{"hour": 3, "minute": 53}
